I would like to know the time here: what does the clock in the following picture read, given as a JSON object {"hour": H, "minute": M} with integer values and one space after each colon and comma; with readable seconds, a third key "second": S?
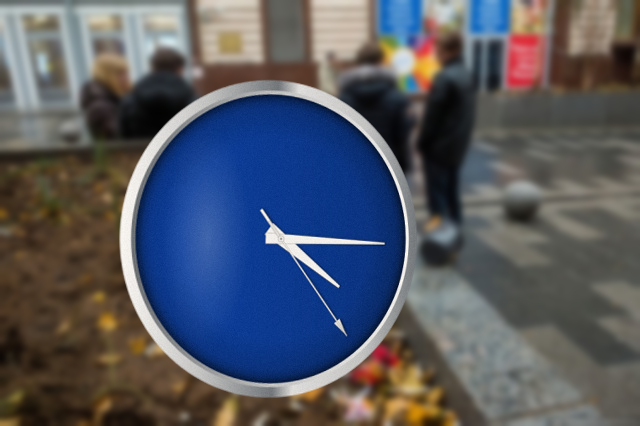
{"hour": 4, "minute": 15, "second": 24}
